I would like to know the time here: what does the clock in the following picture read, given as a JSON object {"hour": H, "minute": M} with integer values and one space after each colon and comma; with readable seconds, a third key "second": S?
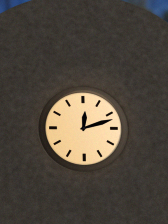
{"hour": 12, "minute": 12}
